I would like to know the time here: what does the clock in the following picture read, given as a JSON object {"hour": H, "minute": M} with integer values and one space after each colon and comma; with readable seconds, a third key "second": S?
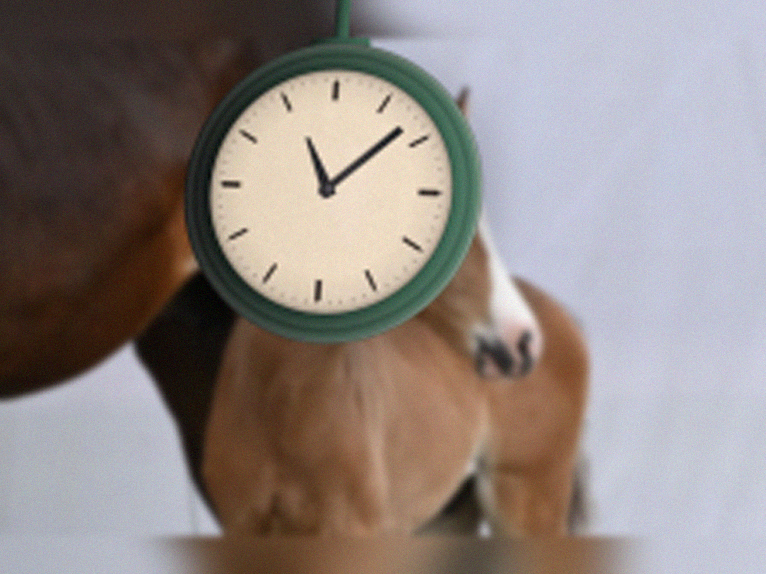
{"hour": 11, "minute": 8}
